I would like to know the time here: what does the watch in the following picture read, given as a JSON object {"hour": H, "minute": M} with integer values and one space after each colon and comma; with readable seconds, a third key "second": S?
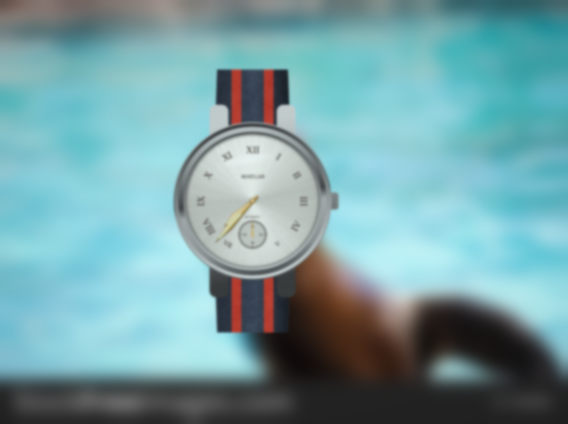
{"hour": 7, "minute": 37}
